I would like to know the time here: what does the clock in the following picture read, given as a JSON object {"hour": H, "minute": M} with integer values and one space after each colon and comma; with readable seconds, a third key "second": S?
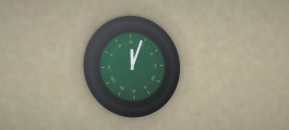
{"hour": 12, "minute": 4}
